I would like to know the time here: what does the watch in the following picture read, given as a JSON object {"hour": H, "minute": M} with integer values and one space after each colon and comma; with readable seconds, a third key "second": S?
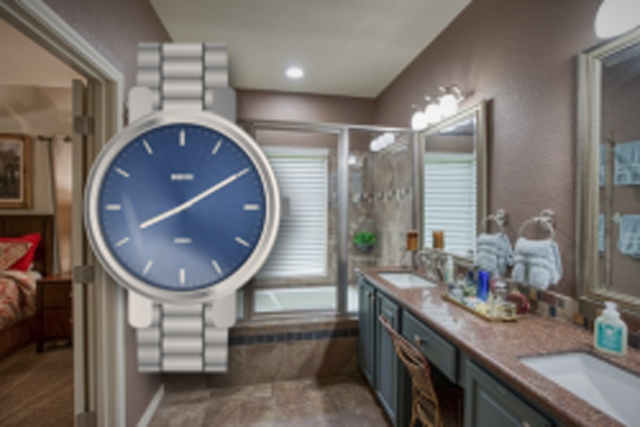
{"hour": 8, "minute": 10}
